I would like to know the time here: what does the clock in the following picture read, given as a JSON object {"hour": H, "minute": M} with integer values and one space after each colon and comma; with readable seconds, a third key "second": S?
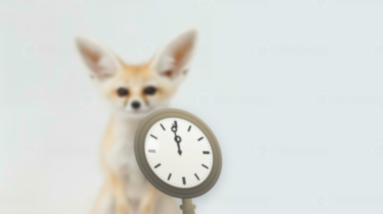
{"hour": 11, "minute": 59}
